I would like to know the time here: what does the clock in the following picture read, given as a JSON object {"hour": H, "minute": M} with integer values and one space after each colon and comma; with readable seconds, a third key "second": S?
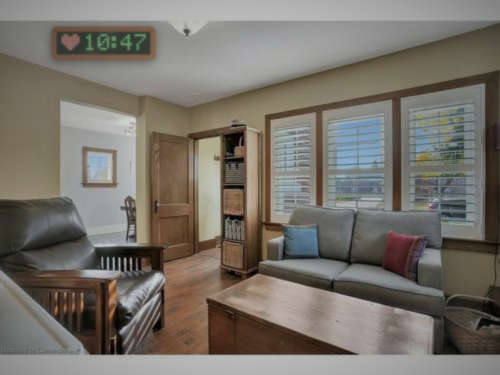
{"hour": 10, "minute": 47}
